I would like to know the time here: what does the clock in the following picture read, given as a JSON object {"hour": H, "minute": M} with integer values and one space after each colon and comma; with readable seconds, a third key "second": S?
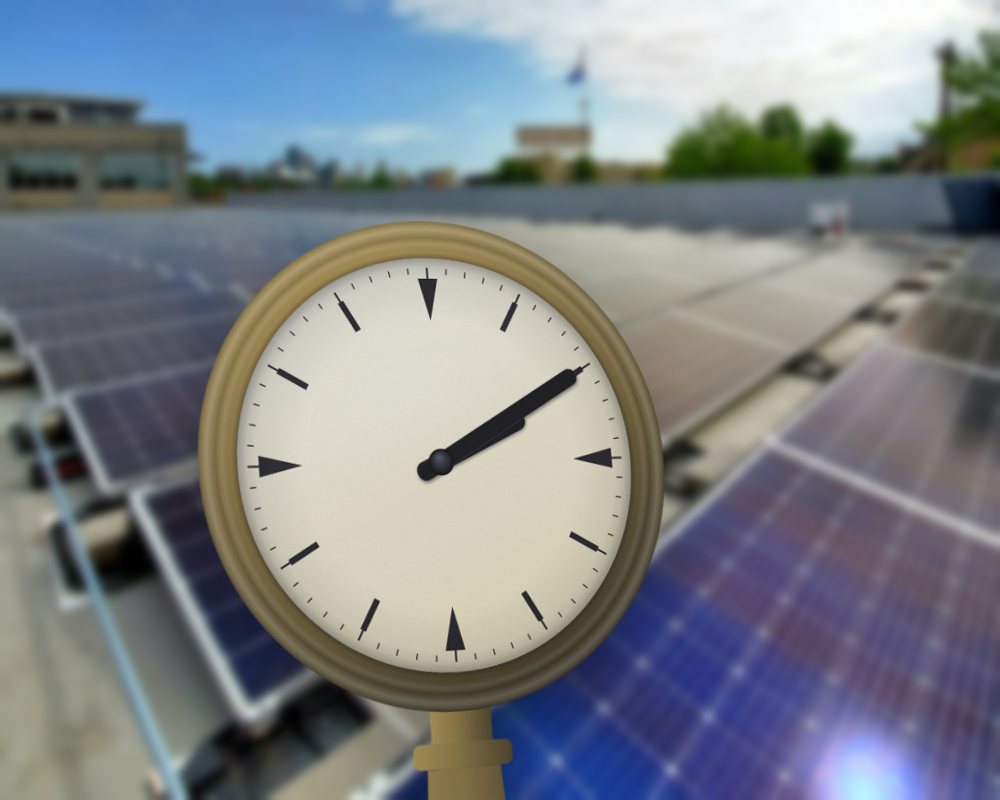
{"hour": 2, "minute": 10}
